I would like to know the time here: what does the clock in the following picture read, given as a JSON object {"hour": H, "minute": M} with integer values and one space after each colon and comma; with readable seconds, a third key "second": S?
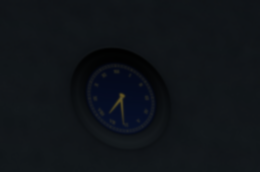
{"hour": 7, "minute": 31}
